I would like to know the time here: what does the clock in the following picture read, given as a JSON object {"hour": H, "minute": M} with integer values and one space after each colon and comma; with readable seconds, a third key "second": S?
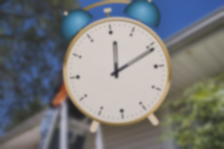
{"hour": 12, "minute": 11}
